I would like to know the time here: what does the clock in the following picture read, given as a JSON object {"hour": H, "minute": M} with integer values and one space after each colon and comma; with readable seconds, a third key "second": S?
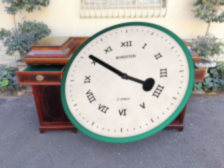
{"hour": 3, "minute": 51}
